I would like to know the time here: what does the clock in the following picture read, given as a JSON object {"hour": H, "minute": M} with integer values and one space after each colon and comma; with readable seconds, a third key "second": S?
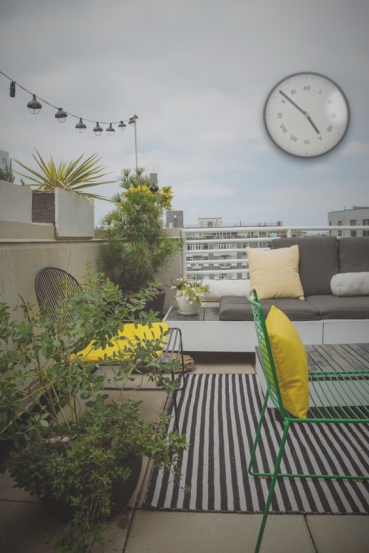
{"hour": 4, "minute": 52}
